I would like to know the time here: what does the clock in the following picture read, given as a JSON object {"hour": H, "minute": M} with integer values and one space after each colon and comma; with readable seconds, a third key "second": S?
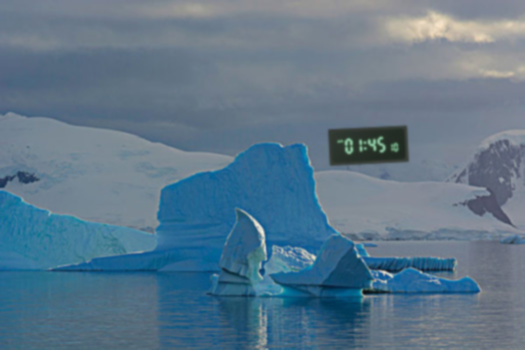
{"hour": 1, "minute": 45}
